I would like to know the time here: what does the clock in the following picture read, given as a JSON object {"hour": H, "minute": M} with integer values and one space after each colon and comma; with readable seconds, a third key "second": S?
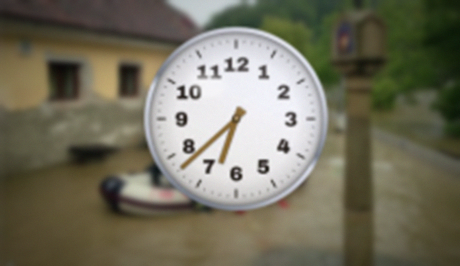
{"hour": 6, "minute": 38}
